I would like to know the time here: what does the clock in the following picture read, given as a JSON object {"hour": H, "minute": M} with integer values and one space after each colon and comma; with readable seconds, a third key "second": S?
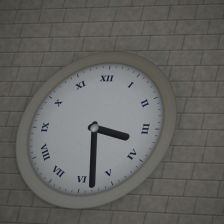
{"hour": 3, "minute": 28}
